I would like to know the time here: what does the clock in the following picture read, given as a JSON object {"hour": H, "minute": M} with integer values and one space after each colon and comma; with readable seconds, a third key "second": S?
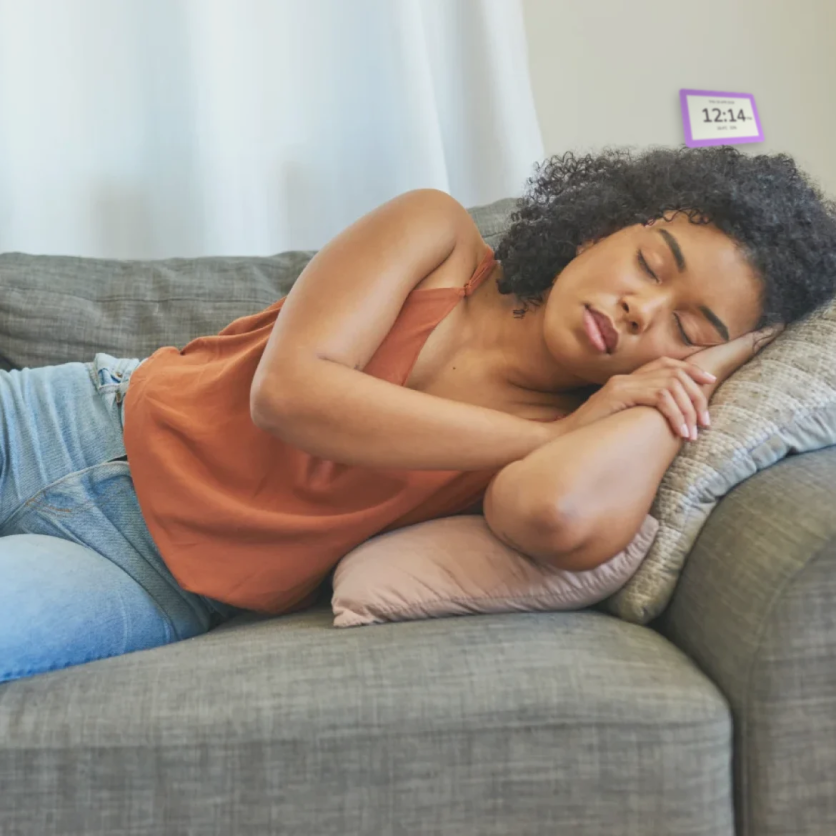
{"hour": 12, "minute": 14}
